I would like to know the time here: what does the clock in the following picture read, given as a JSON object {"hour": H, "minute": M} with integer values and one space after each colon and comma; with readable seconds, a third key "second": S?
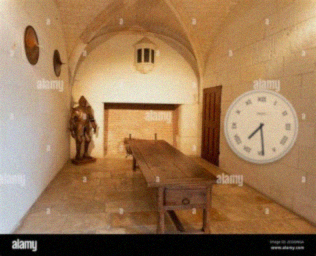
{"hour": 7, "minute": 29}
